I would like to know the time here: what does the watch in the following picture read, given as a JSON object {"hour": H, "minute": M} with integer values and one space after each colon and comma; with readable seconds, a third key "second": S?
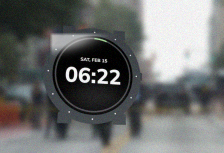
{"hour": 6, "minute": 22}
